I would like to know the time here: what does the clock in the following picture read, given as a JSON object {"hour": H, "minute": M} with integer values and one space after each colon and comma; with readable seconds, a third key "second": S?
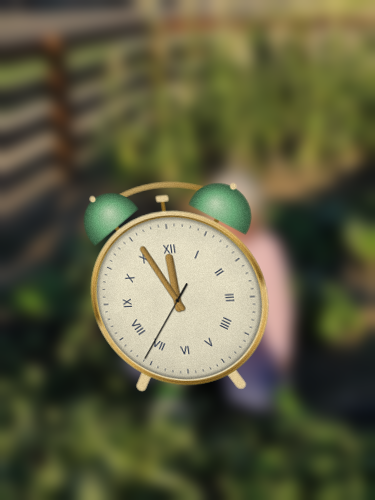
{"hour": 11, "minute": 55, "second": 36}
